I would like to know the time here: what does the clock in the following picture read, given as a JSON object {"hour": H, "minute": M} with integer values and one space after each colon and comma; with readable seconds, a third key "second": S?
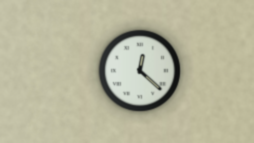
{"hour": 12, "minute": 22}
